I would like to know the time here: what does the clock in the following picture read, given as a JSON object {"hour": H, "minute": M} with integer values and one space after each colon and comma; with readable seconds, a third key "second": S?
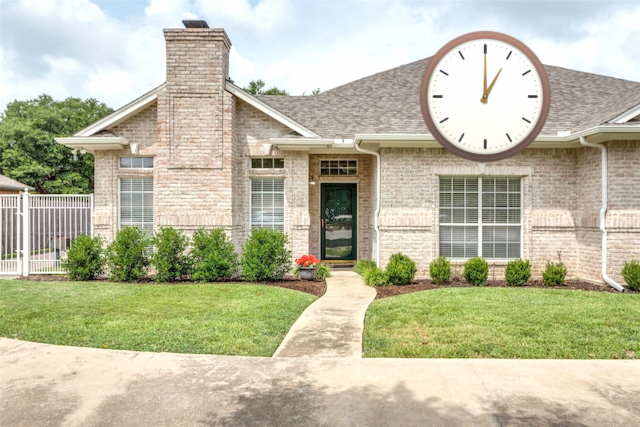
{"hour": 1, "minute": 0}
